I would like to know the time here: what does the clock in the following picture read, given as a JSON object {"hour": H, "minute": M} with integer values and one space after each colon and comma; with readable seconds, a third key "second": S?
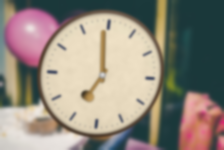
{"hour": 6, "minute": 59}
